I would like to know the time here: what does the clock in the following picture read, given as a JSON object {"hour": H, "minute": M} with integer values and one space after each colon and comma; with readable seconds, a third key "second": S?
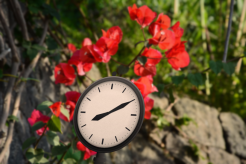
{"hour": 8, "minute": 10}
